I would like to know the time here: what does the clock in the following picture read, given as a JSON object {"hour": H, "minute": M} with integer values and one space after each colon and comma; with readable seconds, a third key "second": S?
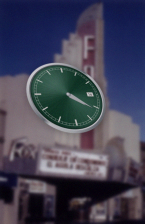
{"hour": 4, "minute": 21}
